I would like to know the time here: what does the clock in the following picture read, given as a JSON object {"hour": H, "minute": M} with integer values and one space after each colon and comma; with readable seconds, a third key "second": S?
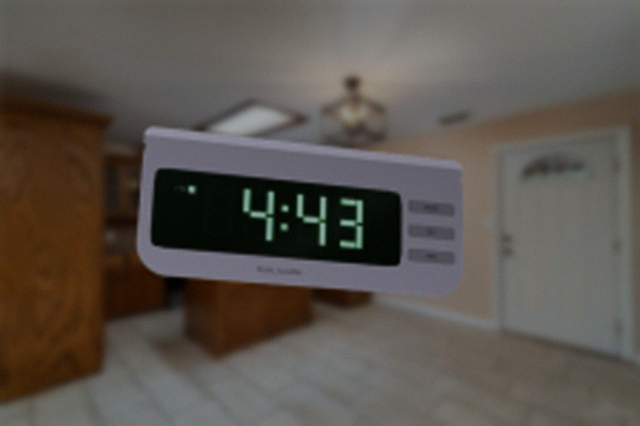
{"hour": 4, "minute": 43}
